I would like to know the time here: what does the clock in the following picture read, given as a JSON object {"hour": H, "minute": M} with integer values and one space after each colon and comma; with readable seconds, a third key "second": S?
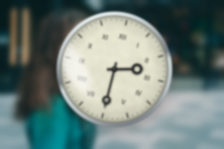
{"hour": 2, "minute": 30}
